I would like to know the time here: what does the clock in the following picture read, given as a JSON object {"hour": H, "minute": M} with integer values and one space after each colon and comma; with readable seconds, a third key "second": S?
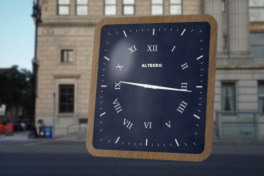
{"hour": 9, "minute": 16}
